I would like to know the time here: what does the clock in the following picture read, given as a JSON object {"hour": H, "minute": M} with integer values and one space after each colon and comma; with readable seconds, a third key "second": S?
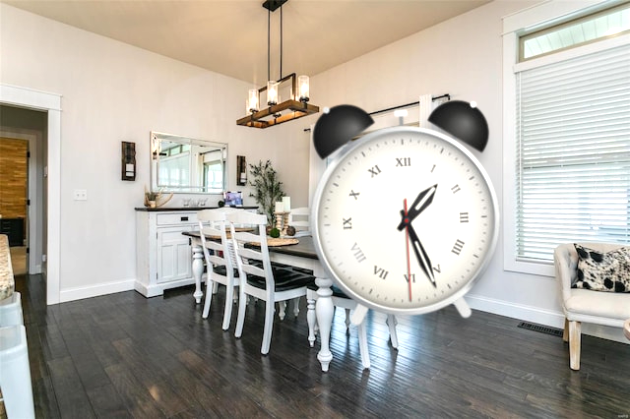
{"hour": 1, "minute": 26, "second": 30}
